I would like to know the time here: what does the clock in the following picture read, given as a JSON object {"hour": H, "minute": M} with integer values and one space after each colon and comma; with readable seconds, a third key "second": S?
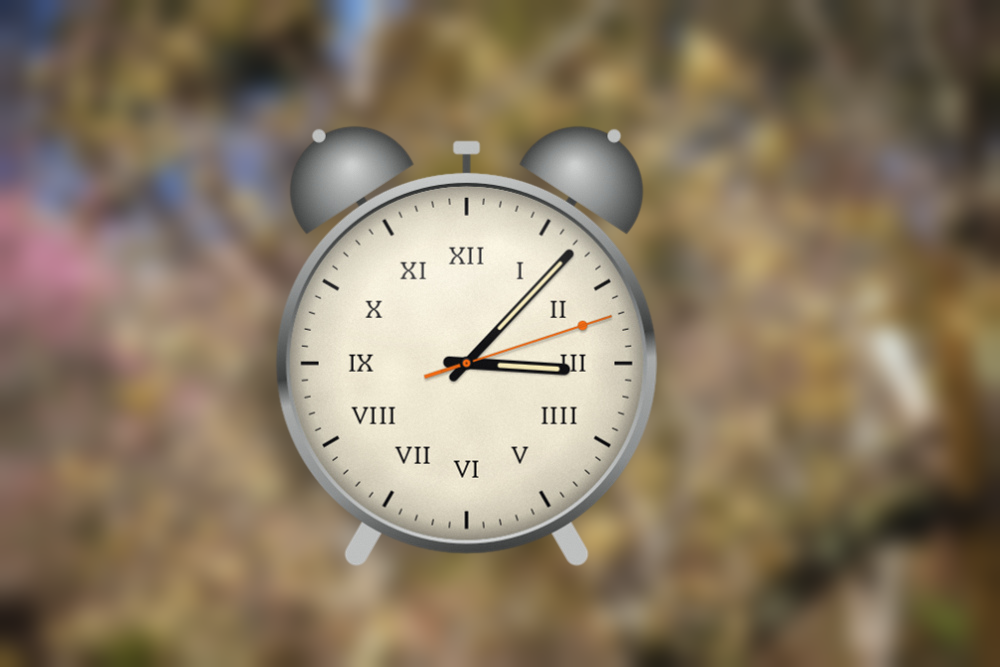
{"hour": 3, "minute": 7, "second": 12}
